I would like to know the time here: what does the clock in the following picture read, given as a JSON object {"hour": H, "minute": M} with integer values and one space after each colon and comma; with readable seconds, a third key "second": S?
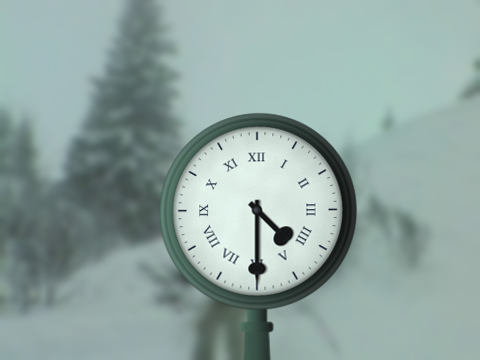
{"hour": 4, "minute": 30}
